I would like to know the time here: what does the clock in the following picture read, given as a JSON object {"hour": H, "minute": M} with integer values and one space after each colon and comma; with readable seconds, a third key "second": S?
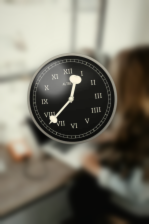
{"hour": 12, "minute": 38}
